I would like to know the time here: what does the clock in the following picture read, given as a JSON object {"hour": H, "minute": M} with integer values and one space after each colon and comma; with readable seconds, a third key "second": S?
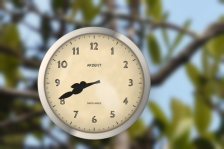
{"hour": 8, "minute": 41}
